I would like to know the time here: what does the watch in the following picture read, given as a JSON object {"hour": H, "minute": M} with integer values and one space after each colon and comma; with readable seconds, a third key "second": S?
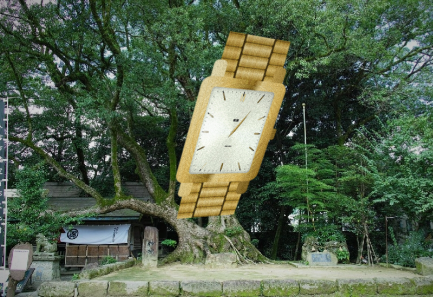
{"hour": 1, "minute": 5}
